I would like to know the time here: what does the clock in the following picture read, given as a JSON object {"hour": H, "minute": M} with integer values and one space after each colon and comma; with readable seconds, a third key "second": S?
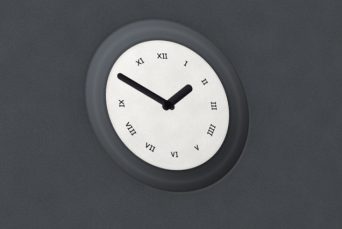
{"hour": 1, "minute": 50}
